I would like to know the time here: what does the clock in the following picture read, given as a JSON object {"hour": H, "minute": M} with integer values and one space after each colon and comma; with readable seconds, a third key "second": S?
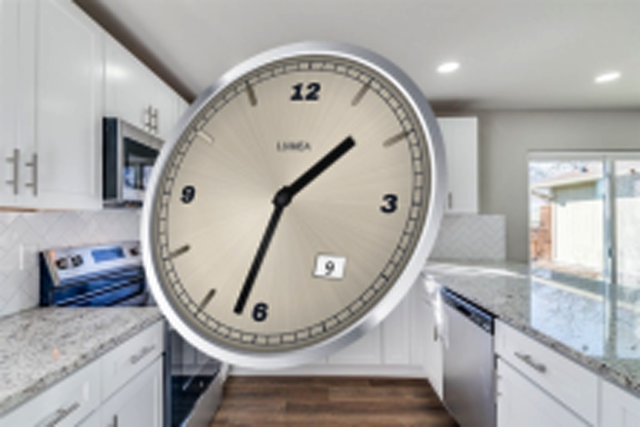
{"hour": 1, "minute": 32}
